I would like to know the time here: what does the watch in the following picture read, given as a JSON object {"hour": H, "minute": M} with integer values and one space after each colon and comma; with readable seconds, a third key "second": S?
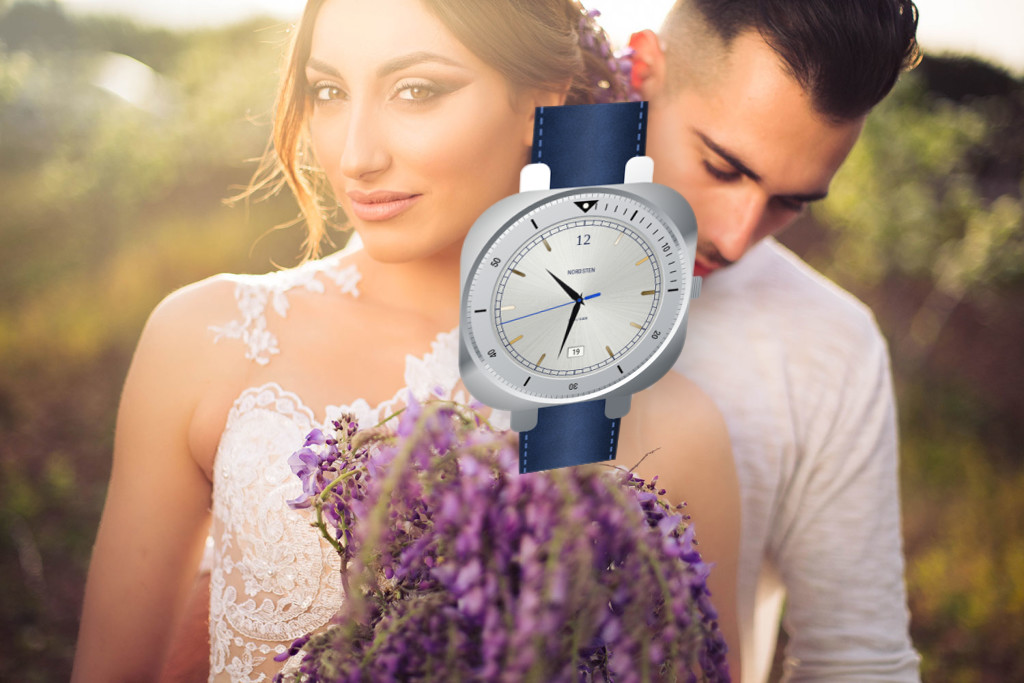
{"hour": 10, "minute": 32, "second": 43}
